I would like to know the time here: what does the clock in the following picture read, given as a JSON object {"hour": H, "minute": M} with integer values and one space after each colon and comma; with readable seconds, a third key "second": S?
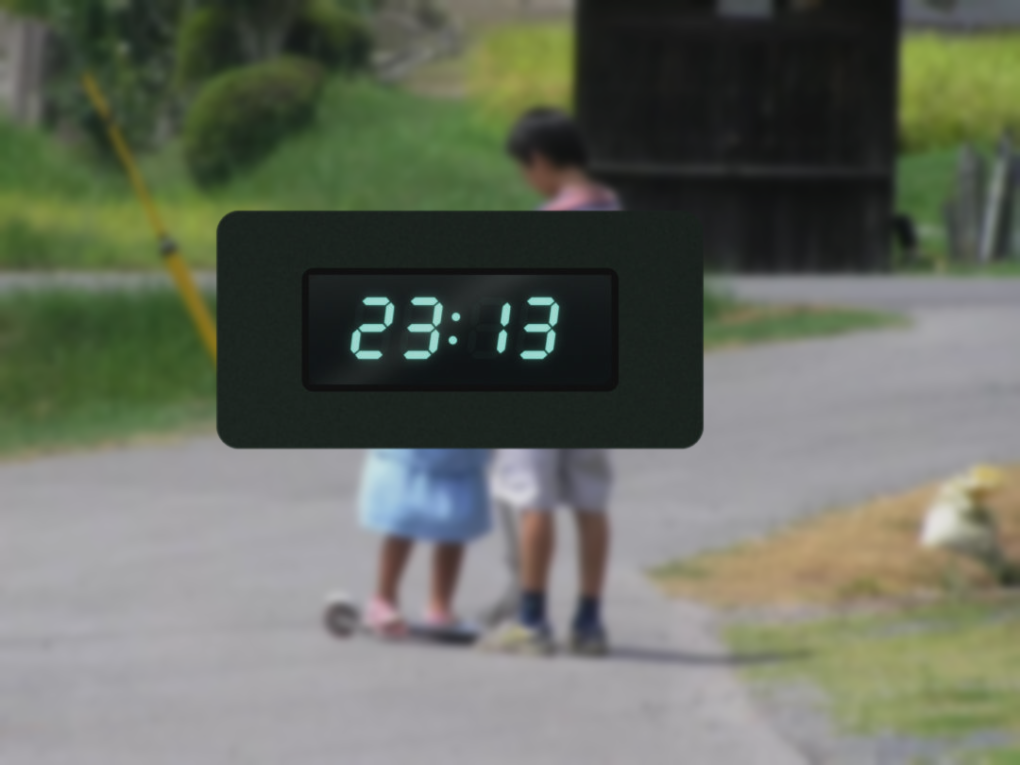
{"hour": 23, "minute": 13}
